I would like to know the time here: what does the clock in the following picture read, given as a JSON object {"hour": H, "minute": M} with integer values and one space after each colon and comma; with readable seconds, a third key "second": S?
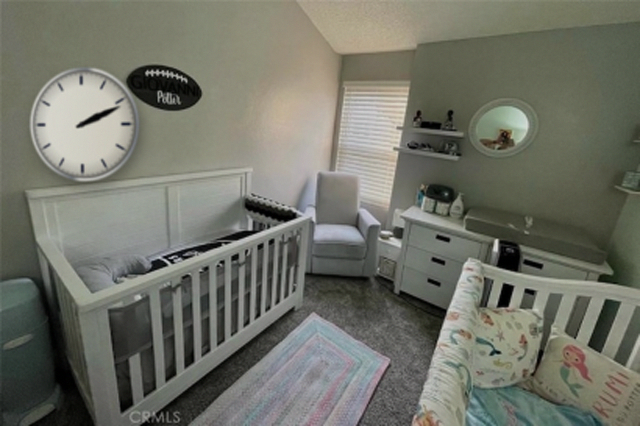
{"hour": 2, "minute": 11}
